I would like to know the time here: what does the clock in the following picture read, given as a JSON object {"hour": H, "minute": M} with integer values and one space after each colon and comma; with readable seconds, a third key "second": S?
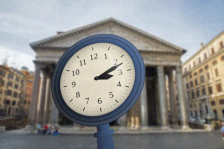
{"hour": 3, "minute": 12}
